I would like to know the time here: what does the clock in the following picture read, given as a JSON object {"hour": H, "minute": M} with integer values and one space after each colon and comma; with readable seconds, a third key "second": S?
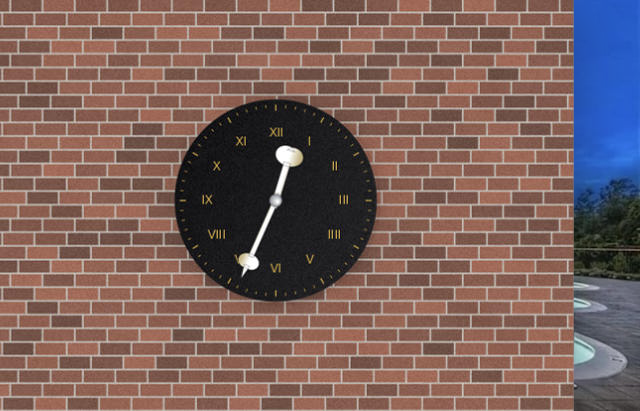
{"hour": 12, "minute": 34}
